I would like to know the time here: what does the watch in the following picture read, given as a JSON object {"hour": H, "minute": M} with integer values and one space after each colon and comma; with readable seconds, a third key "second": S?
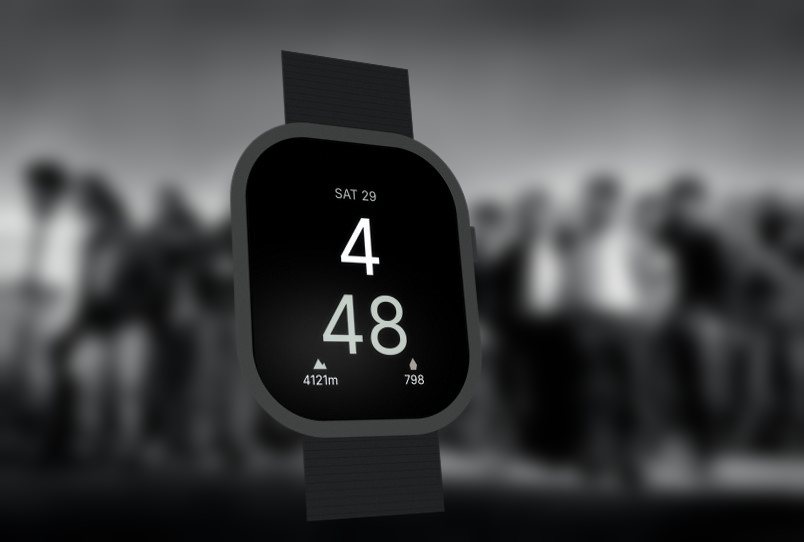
{"hour": 4, "minute": 48}
